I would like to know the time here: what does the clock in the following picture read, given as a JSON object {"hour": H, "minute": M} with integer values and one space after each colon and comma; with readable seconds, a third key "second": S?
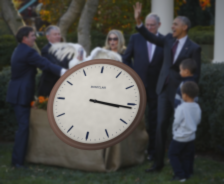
{"hour": 3, "minute": 16}
